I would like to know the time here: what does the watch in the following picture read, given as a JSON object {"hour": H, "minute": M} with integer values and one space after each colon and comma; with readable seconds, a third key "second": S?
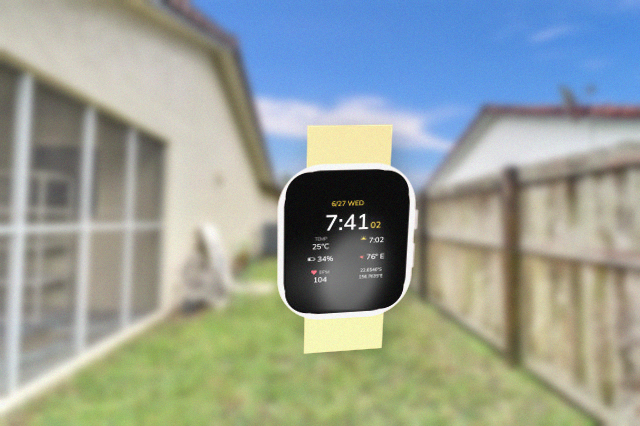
{"hour": 7, "minute": 41, "second": 2}
